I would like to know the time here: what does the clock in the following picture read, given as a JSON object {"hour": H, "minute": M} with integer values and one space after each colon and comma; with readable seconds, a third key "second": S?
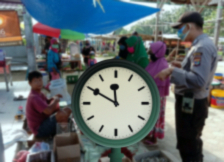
{"hour": 11, "minute": 50}
